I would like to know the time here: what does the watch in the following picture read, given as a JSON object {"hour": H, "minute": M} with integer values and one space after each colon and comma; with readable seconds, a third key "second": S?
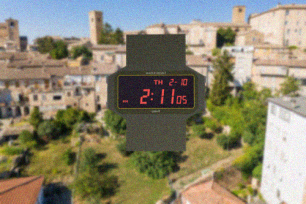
{"hour": 2, "minute": 11, "second": 5}
